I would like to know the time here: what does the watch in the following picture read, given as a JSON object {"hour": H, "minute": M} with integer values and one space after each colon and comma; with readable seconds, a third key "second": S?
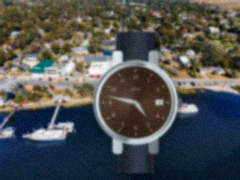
{"hour": 4, "minute": 47}
